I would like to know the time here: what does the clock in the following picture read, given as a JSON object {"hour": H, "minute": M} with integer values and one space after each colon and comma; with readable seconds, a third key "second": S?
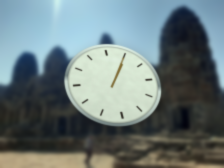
{"hour": 1, "minute": 5}
